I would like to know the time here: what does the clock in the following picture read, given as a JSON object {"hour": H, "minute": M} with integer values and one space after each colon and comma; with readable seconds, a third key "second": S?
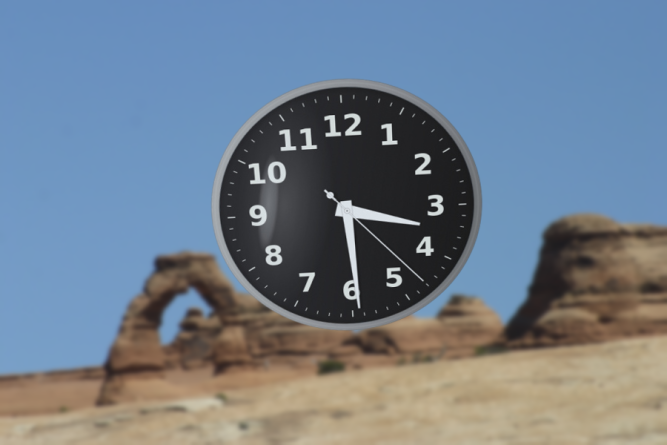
{"hour": 3, "minute": 29, "second": 23}
